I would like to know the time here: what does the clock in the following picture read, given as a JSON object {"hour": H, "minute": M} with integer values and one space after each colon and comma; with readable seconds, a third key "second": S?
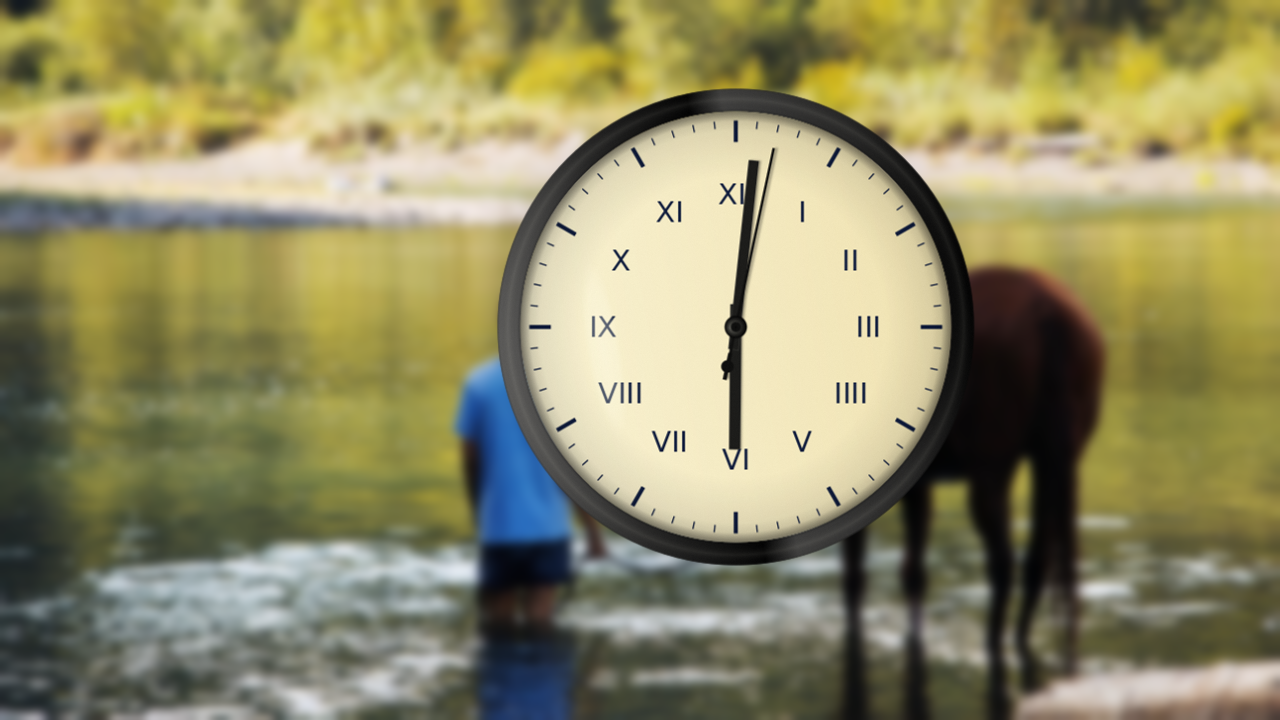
{"hour": 6, "minute": 1, "second": 2}
